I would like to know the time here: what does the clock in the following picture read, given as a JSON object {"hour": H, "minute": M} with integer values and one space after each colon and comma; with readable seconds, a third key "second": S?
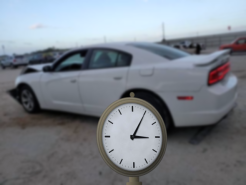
{"hour": 3, "minute": 5}
